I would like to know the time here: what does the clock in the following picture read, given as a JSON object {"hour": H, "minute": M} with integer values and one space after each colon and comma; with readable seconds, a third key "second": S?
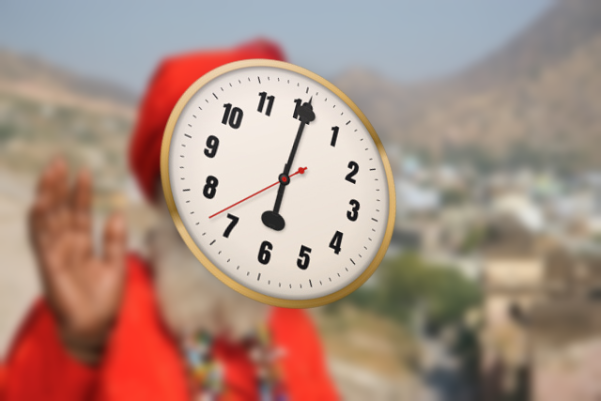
{"hour": 6, "minute": 0, "second": 37}
